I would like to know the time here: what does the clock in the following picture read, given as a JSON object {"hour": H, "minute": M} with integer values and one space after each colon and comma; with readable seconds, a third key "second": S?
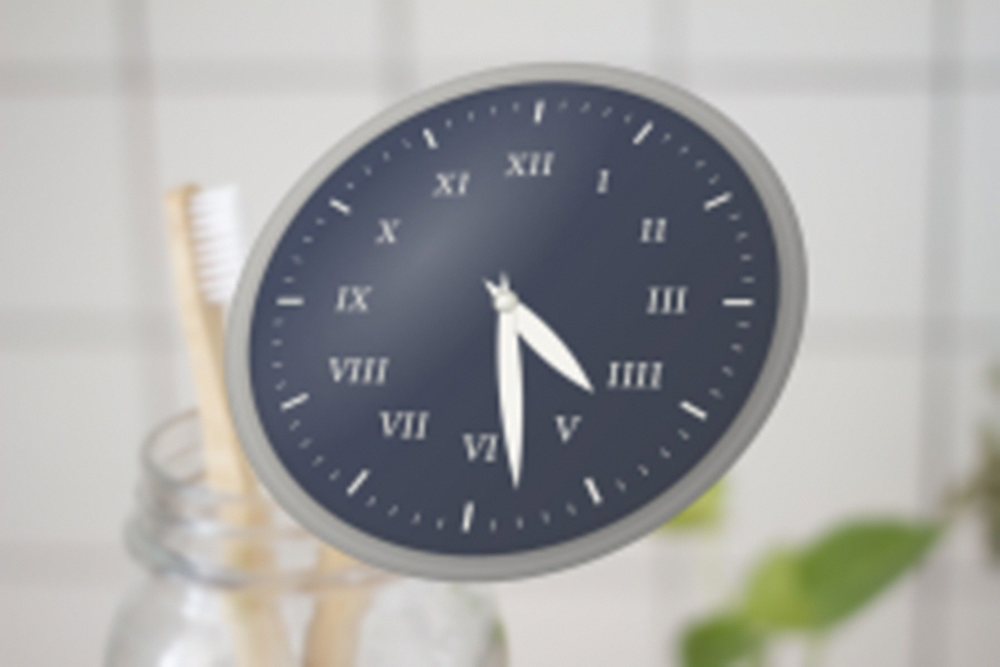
{"hour": 4, "minute": 28}
